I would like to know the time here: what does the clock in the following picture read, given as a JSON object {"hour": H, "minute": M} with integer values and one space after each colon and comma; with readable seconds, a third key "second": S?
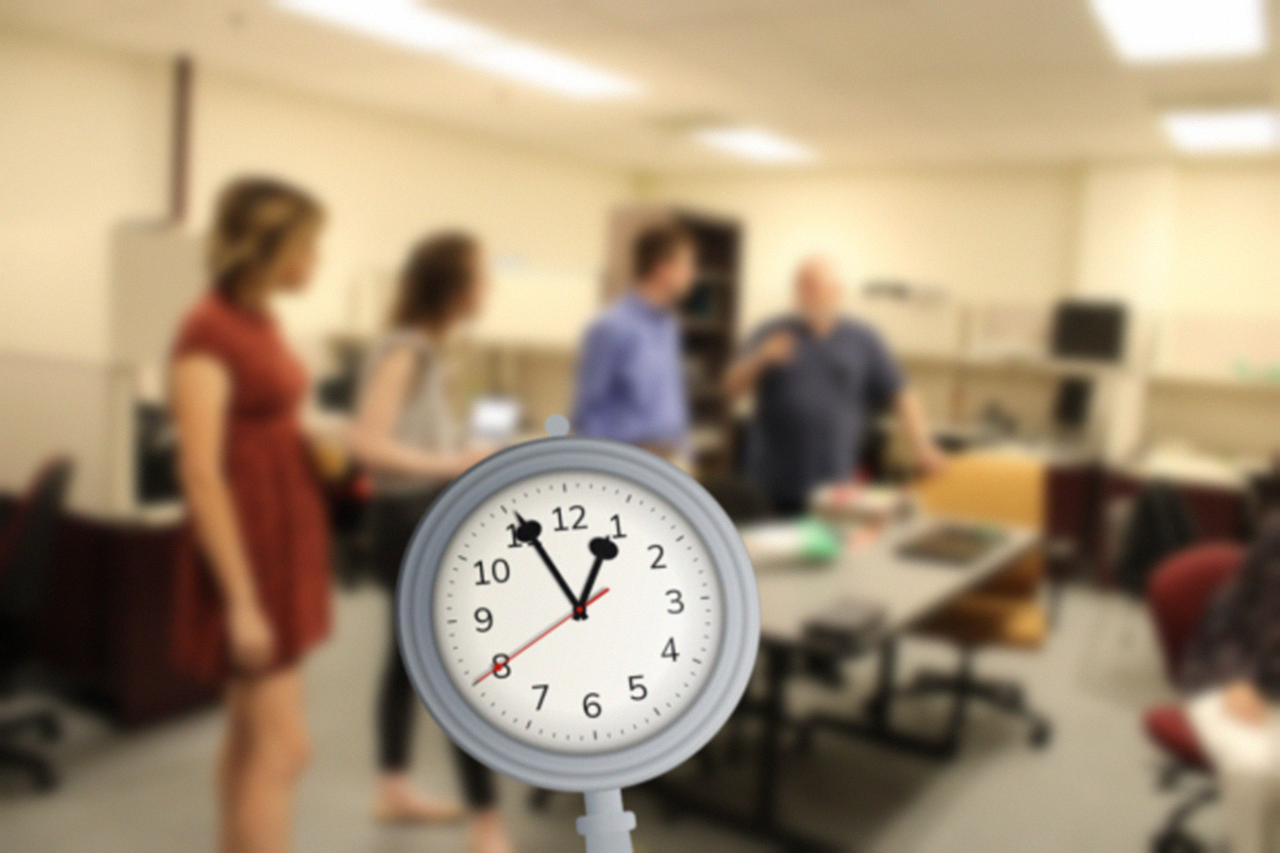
{"hour": 12, "minute": 55, "second": 40}
